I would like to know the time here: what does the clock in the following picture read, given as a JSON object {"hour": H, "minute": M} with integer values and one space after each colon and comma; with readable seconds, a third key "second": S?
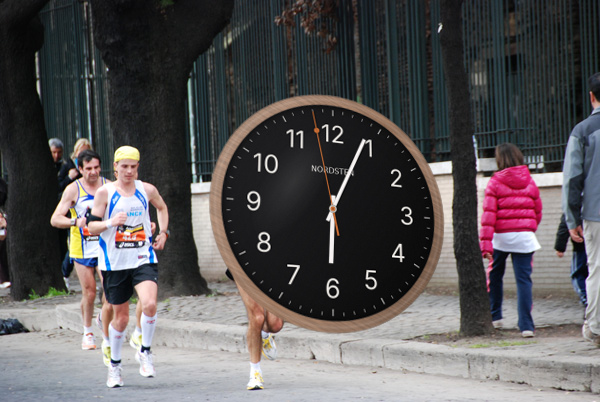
{"hour": 6, "minute": 3, "second": 58}
